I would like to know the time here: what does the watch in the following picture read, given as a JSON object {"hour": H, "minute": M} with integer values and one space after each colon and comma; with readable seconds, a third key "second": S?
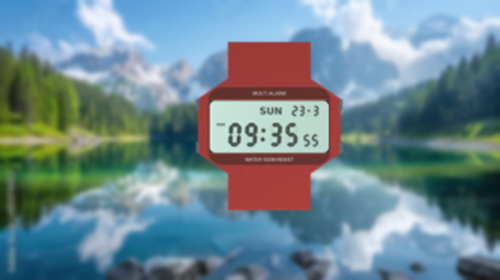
{"hour": 9, "minute": 35, "second": 55}
